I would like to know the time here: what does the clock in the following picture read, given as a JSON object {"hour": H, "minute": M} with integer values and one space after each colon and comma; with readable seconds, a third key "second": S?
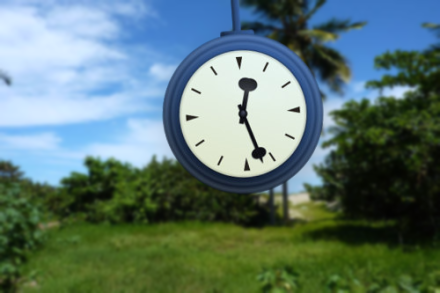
{"hour": 12, "minute": 27}
